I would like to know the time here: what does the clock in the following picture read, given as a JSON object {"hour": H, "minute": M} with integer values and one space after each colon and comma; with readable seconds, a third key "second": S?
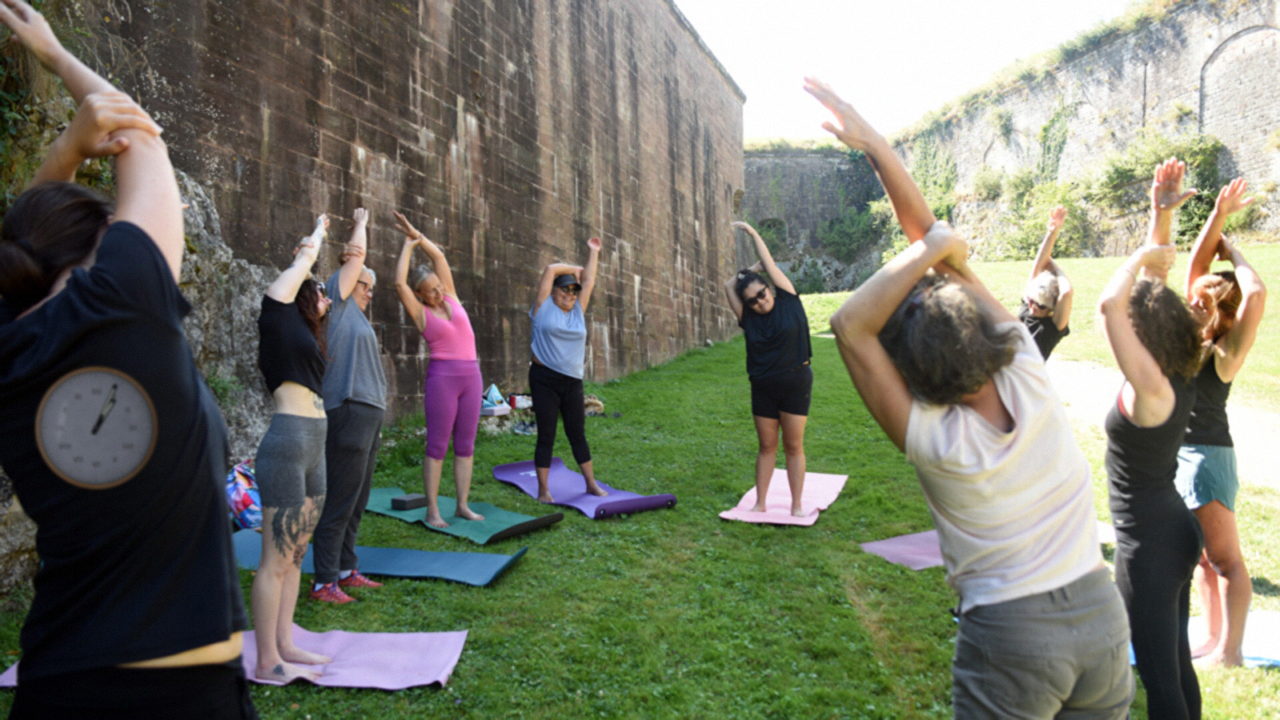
{"hour": 1, "minute": 4}
